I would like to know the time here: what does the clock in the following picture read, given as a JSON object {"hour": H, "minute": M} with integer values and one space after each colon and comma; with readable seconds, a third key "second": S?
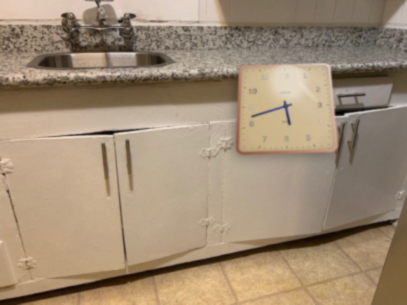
{"hour": 5, "minute": 42}
